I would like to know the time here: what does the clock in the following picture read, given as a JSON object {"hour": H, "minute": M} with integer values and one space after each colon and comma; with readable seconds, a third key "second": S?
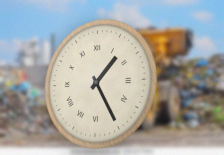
{"hour": 1, "minute": 25}
